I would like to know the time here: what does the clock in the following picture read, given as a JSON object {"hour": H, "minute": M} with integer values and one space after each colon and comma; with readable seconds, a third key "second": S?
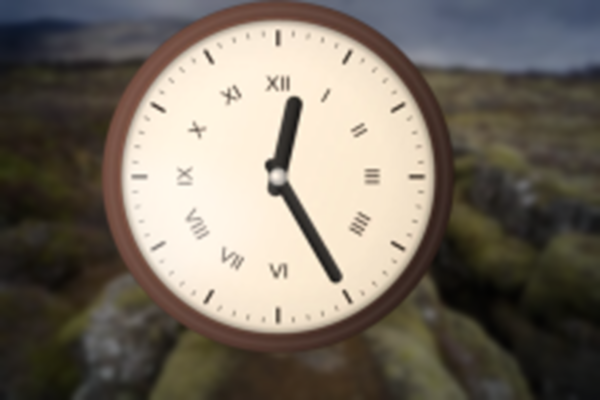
{"hour": 12, "minute": 25}
